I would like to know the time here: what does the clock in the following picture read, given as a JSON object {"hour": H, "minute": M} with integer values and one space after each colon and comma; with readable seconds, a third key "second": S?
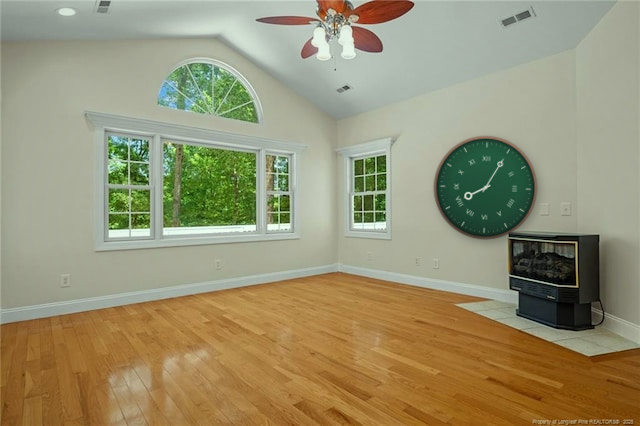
{"hour": 8, "minute": 5}
